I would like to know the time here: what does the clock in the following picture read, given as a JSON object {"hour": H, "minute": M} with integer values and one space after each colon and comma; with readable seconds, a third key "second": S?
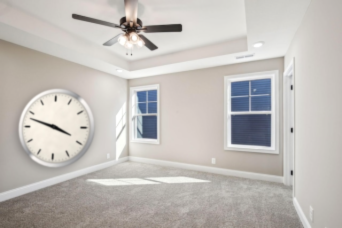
{"hour": 3, "minute": 48}
